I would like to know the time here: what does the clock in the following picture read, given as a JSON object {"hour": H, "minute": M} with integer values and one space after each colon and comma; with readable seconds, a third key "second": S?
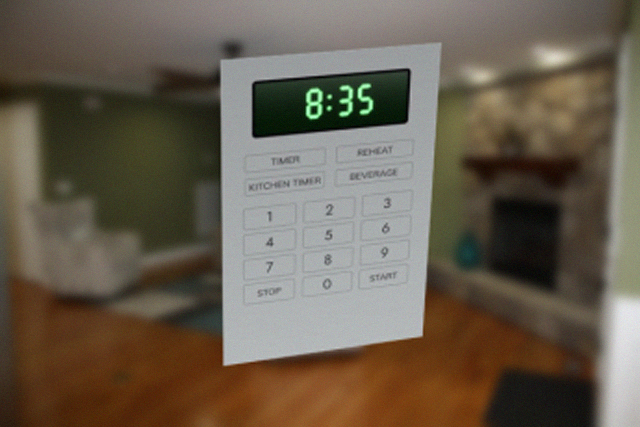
{"hour": 8, "minute": 35}
